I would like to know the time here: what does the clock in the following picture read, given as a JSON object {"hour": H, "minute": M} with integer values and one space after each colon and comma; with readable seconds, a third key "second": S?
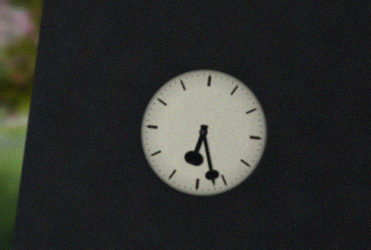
{"hour": 6, "minute": 27}
